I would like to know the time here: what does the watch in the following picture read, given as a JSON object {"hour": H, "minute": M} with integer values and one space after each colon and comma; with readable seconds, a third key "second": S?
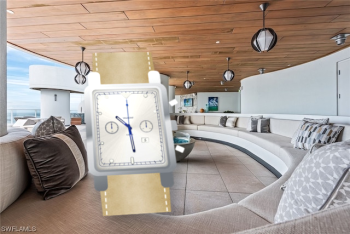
{"hour": 10, "minute": 29}
